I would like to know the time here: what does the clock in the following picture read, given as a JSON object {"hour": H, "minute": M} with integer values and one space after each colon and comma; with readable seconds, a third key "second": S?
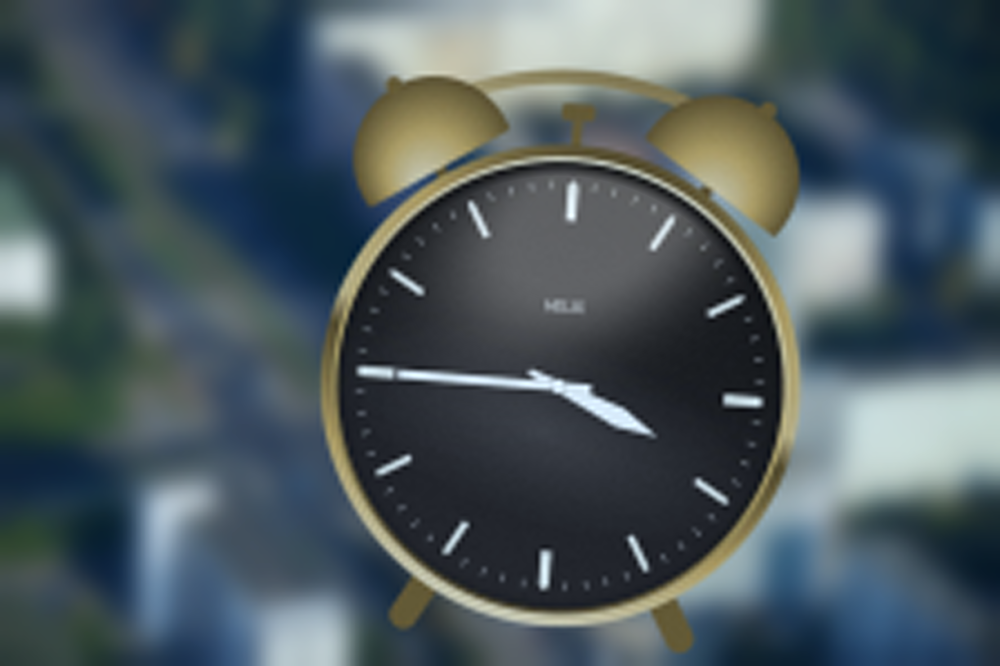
{"hour": 3, "minute": 45}
